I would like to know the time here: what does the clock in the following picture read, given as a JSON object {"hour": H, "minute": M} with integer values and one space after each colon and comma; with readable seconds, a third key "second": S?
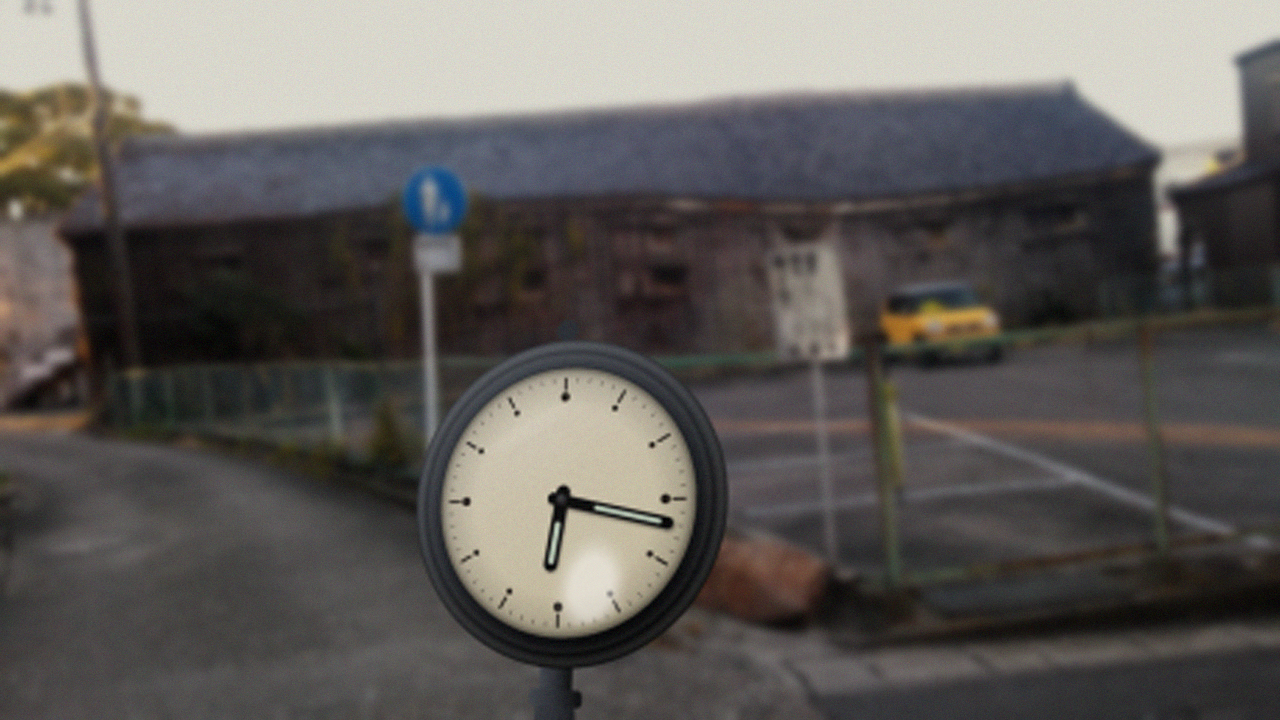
{"hour": 6, "minute": 17}
